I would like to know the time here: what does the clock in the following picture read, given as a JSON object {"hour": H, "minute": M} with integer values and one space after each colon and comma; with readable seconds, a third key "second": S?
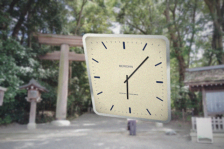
{"hour": 6, "minute": 7}
